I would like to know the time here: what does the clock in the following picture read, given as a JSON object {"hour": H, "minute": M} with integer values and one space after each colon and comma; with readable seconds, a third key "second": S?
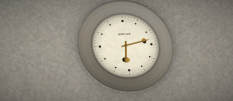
{"hour": 6, "minute": 13}
